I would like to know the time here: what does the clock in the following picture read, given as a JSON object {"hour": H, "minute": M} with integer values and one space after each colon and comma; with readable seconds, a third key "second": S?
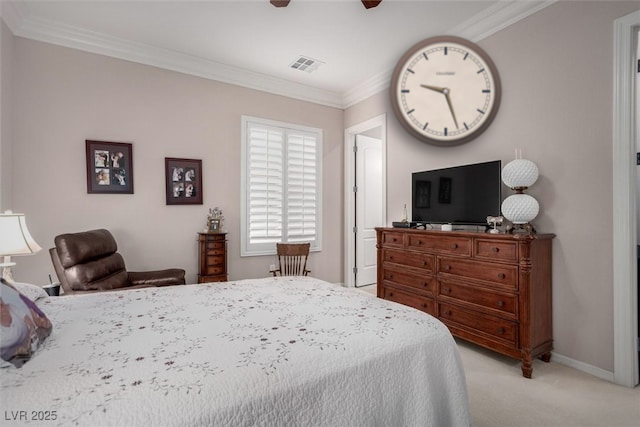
{"hour": 9, "minute": 27}
